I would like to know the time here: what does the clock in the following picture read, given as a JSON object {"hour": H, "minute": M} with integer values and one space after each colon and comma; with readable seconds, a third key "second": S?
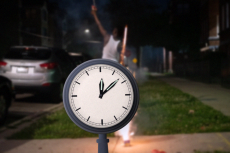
{"hour": 12, "minute": 8}
